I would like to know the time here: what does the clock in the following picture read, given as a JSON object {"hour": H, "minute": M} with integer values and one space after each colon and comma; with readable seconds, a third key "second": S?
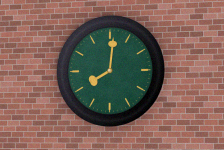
{"hour": 8, "minute": 1}
